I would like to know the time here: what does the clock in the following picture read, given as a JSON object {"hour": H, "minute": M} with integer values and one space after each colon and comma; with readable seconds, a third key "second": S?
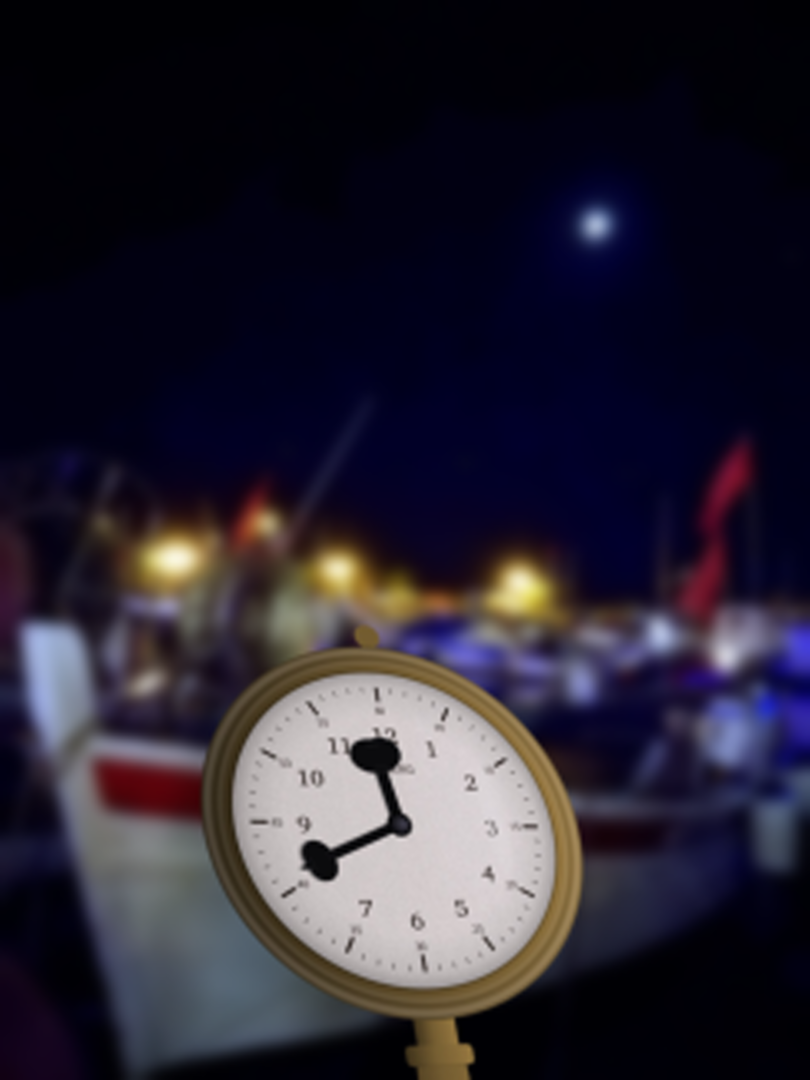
{"hour": 11, "minute": 41}
